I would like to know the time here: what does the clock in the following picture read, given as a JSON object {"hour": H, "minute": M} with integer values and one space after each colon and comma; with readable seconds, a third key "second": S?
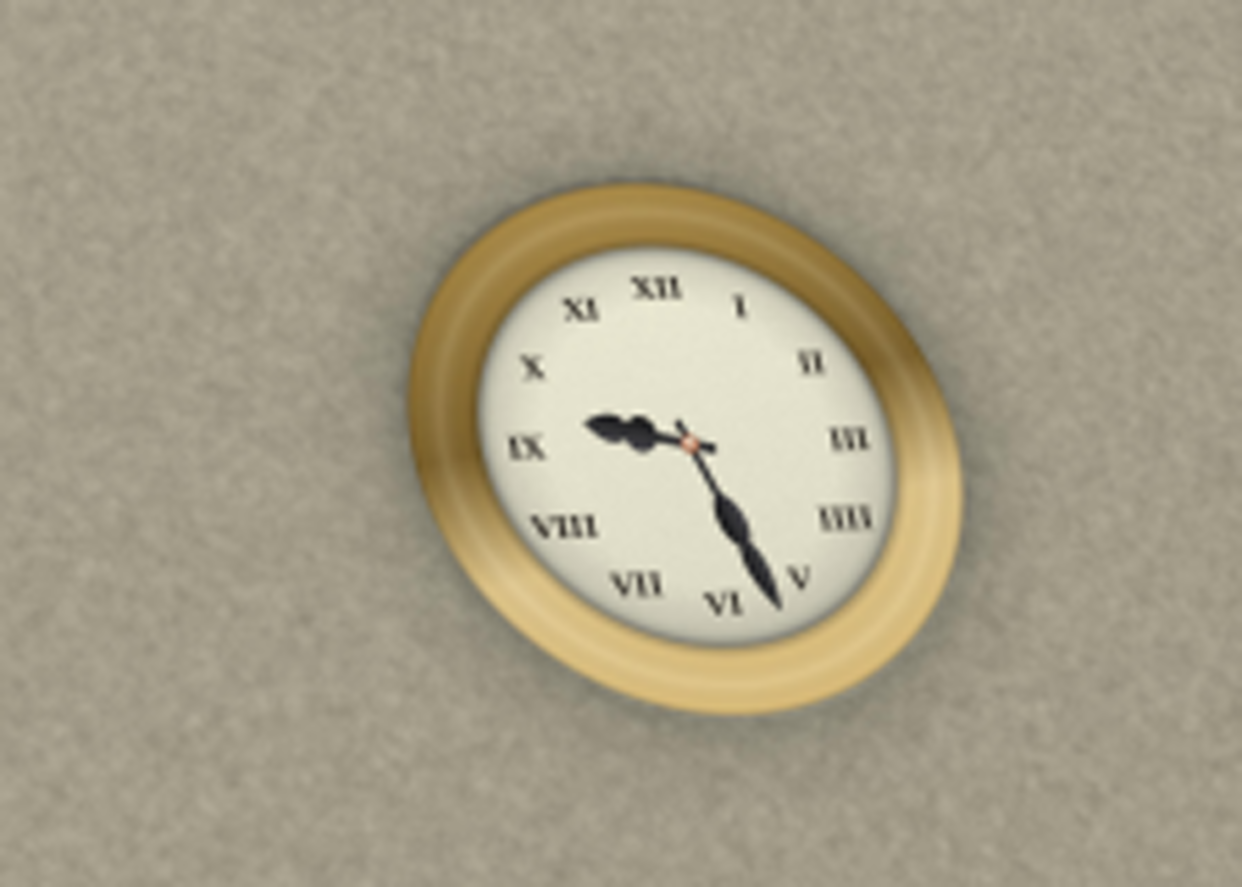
{"hour": 9, "minute": 27}
